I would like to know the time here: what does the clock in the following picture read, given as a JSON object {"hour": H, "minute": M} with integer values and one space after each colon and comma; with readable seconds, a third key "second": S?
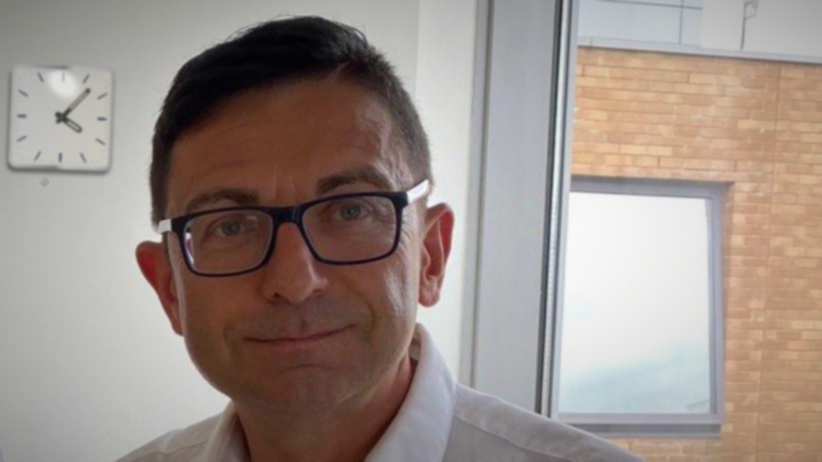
{"hour": 4, "minute": 7}
